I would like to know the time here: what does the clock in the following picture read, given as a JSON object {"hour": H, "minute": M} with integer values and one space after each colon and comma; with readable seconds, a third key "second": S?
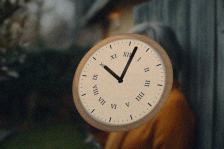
{"hour": 10, "minute": 2}
